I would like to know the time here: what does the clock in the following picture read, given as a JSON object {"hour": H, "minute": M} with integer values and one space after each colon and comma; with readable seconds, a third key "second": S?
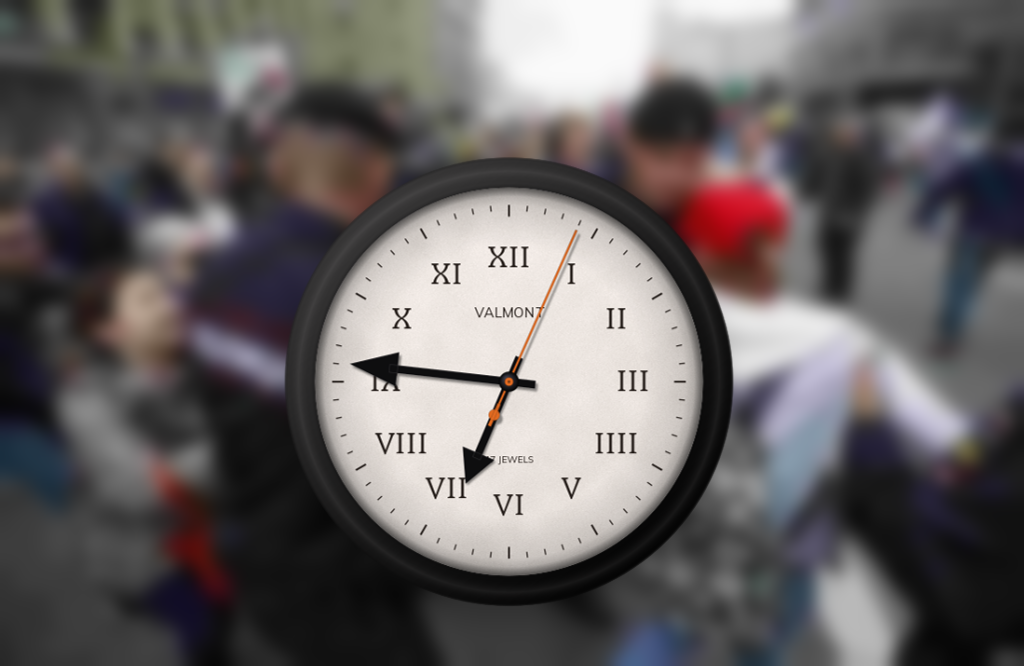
{"hour": 6, "minute": 46, "second": 4}
